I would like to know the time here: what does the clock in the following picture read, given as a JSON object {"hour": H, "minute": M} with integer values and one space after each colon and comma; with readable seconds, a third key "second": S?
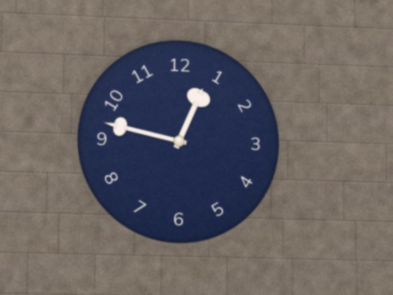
{"hour": 12, "minute": 47}
